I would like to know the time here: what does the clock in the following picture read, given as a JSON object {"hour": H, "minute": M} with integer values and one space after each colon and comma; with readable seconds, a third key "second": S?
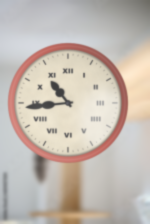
{"hour": 10, "minute": 44}
